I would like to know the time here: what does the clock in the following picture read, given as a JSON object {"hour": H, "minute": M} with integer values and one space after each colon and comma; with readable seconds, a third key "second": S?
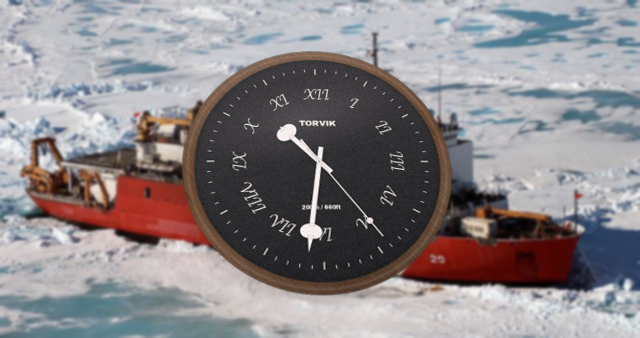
{"hour": 10, "minute": 31, "second": 24}
